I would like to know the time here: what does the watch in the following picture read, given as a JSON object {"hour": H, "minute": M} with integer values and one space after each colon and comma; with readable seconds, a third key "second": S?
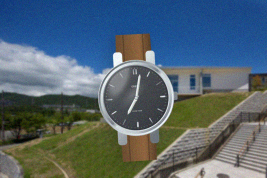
{"hour": 7, "minute": 2}
